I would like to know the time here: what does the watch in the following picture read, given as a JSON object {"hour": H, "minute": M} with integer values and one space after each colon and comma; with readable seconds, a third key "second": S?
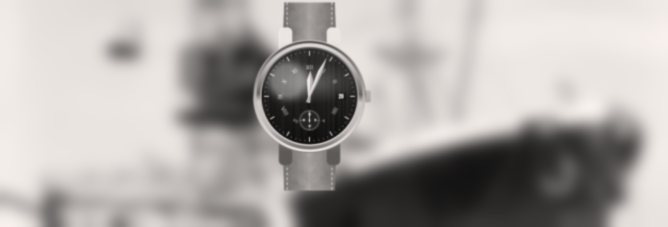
{"hour": 12, "minute": 4}
